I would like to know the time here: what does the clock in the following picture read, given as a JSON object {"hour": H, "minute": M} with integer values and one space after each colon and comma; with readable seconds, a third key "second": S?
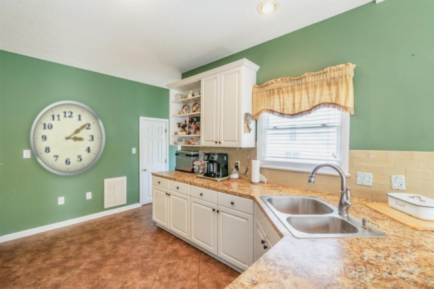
{"hour": 3, "minute": 9}
